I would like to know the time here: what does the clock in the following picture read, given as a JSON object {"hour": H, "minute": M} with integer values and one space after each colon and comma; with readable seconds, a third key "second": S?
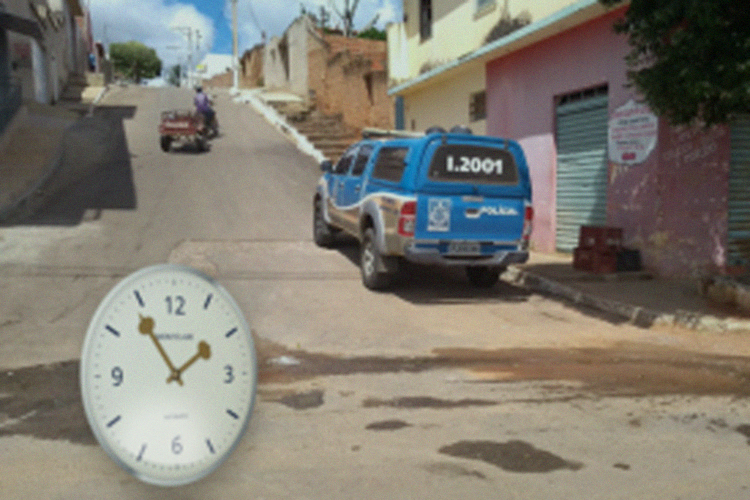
{"hour": 1, "minute": 54}
